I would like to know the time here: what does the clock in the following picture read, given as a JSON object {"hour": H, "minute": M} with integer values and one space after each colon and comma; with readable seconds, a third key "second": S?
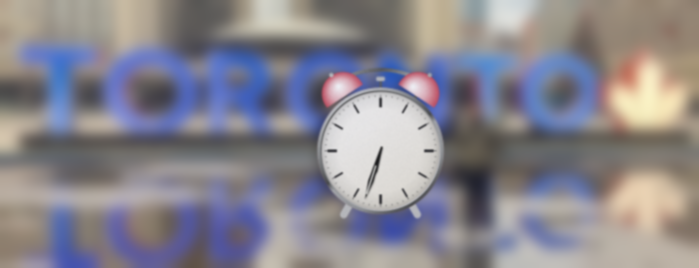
{"hour": 6, "minute": 33}
